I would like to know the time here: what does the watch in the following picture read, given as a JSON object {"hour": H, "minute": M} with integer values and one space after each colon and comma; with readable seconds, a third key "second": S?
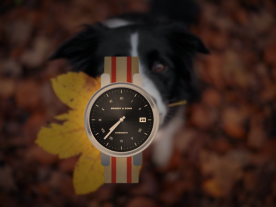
{"hour": 7, "minute": 37}
